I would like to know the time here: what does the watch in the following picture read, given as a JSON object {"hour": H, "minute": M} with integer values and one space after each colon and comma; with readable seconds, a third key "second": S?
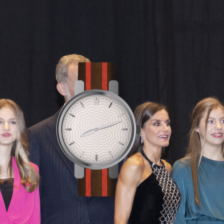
{"hour": 8, "minute": 12}
